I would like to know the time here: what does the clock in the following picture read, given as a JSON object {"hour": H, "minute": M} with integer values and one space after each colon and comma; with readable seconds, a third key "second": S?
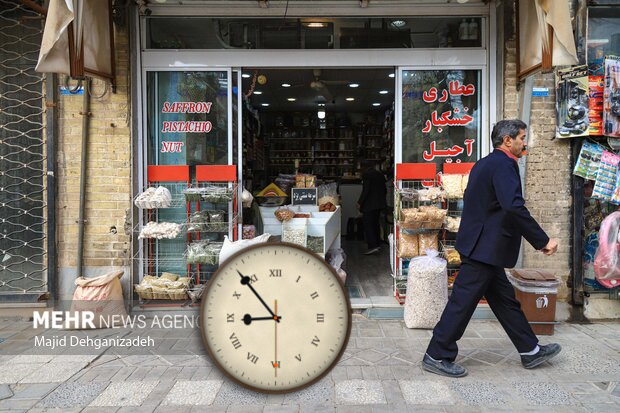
{"hour": 8, "minute": 53, "second": 30}
